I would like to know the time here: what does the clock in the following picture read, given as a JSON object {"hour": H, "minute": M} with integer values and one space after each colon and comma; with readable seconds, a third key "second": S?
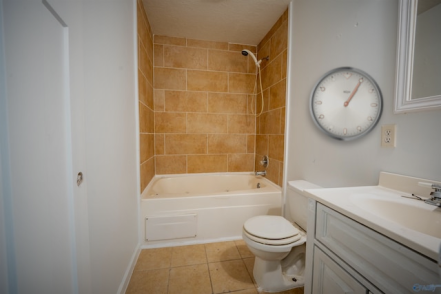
{"hour": 1, "minute": 5}
